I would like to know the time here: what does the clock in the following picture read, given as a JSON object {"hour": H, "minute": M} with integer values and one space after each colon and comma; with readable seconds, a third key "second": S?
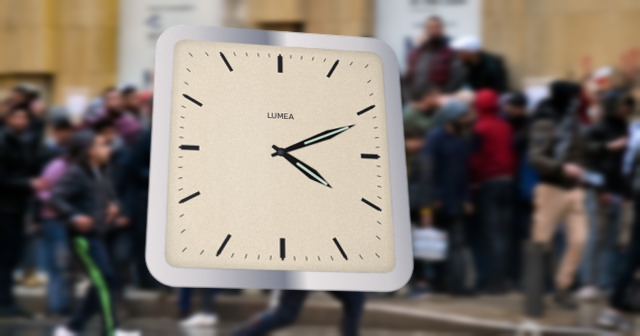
{"hour": 4, "minute": 11}
